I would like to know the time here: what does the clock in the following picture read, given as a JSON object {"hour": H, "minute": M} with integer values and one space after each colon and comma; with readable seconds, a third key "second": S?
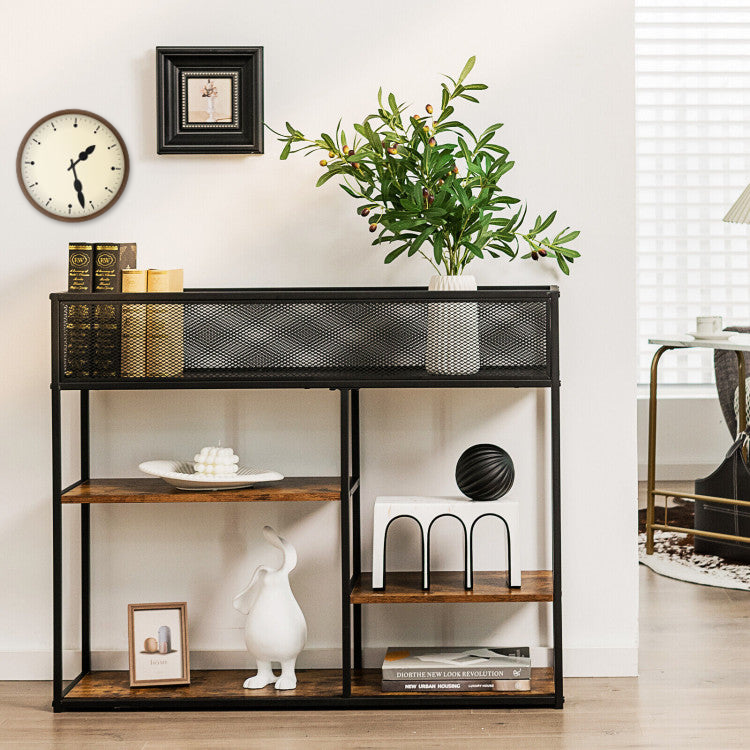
{"hour": 1, "minute": 27}
